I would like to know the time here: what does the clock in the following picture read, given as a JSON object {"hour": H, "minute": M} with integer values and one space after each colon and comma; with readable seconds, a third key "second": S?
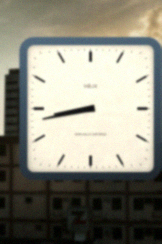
{"hour": 8, "minute": 43}
